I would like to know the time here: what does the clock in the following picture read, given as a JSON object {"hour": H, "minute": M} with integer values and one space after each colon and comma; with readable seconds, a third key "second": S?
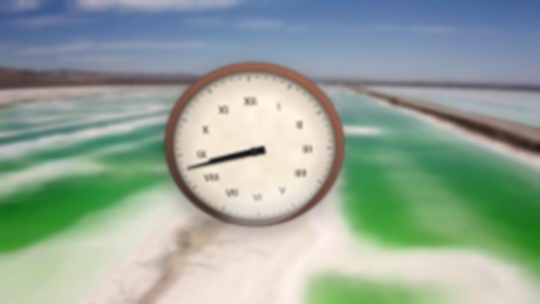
{"hour": 8, "minute": 43}
